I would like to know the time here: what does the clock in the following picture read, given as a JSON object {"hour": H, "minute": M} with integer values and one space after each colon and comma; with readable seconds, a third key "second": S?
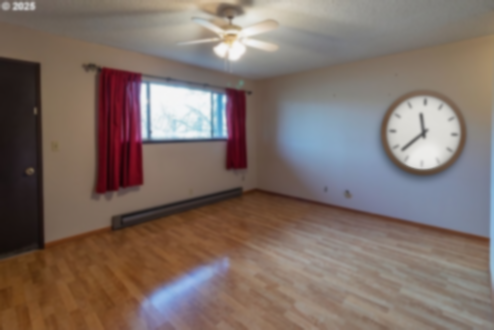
{"hour": 11, "minute": 38}
